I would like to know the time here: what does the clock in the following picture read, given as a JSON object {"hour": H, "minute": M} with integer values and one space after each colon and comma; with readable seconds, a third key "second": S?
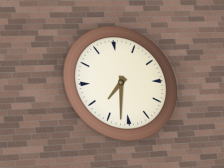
{"hour": 7, "minute": 32}
